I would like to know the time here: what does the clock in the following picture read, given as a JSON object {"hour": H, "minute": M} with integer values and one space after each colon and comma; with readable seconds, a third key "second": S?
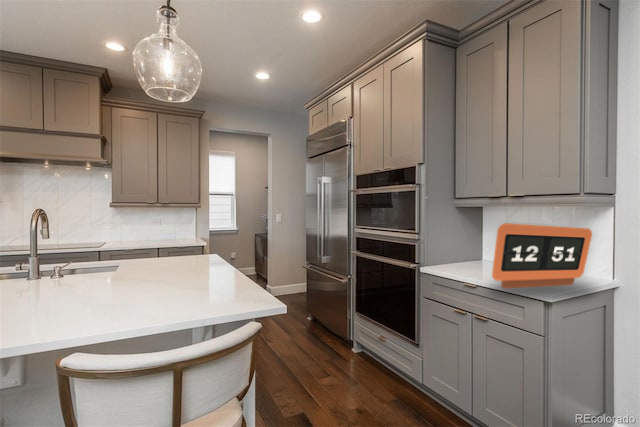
{"hour": 12, "minute": 51}
